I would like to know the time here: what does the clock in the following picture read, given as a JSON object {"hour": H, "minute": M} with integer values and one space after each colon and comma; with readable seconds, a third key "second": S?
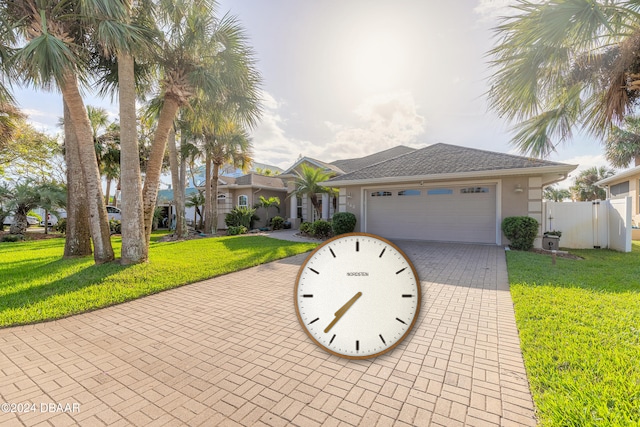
{"hour": 7, "minute": 37}
